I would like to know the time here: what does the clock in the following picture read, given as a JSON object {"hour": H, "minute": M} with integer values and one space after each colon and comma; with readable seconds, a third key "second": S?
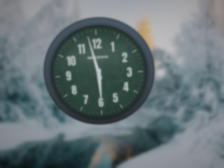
{"hour": 5, "minute": 58}
